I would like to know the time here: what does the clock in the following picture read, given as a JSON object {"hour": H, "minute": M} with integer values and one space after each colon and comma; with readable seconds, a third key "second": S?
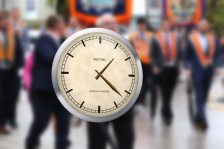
{"hour": 1, "minute": 22}
